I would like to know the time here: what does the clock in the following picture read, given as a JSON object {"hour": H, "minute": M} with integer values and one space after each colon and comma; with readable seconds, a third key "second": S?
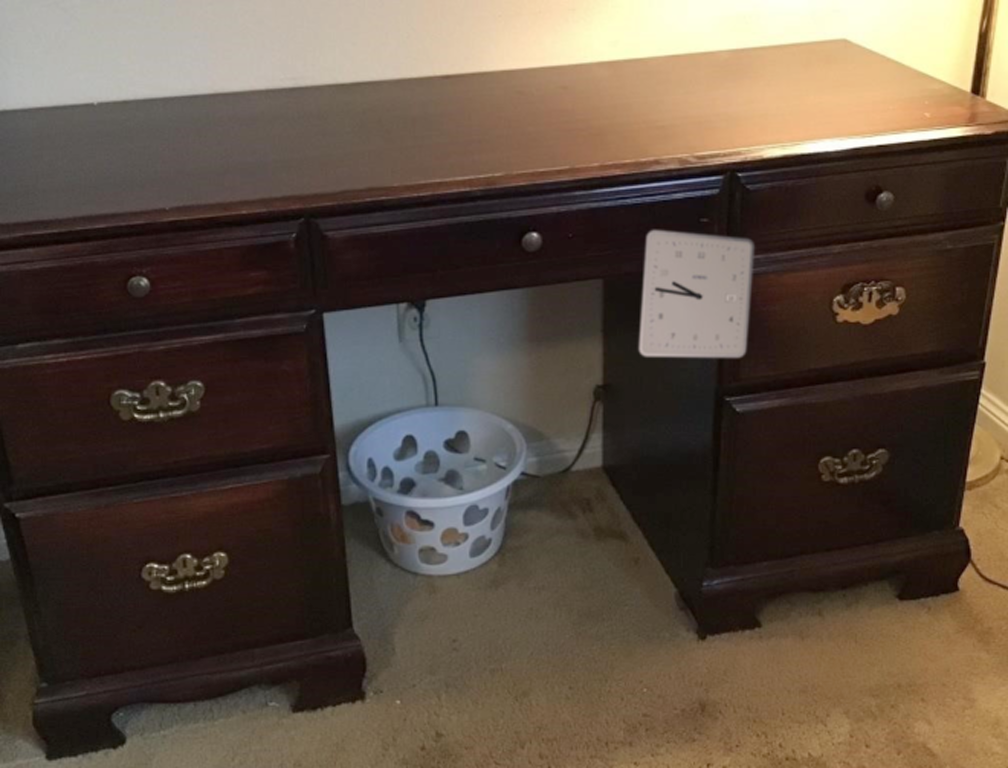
{"hour": 9, "minute": 46}
